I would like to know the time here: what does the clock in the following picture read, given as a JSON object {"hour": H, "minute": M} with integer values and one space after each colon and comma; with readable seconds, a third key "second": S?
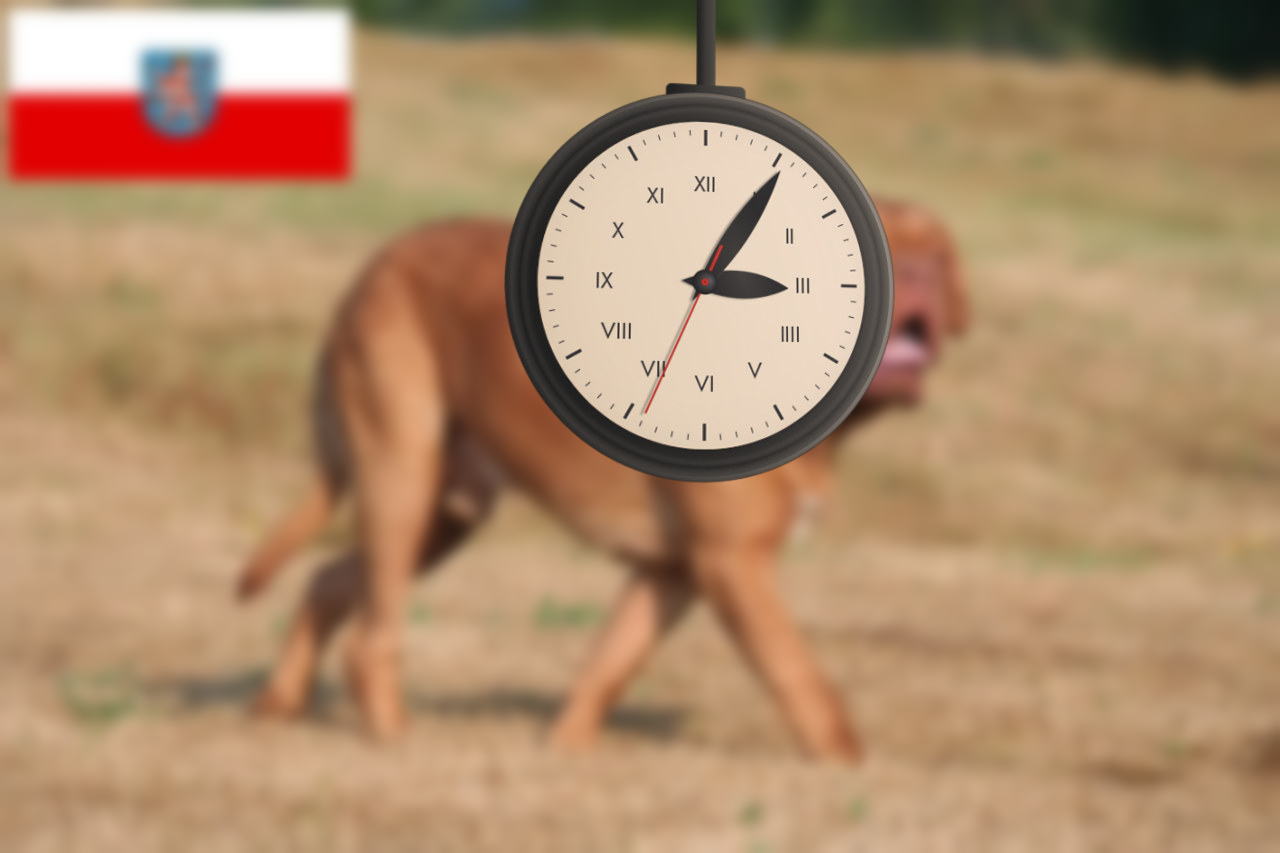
{"hour": 3, "minute": 5, "second": 34}
